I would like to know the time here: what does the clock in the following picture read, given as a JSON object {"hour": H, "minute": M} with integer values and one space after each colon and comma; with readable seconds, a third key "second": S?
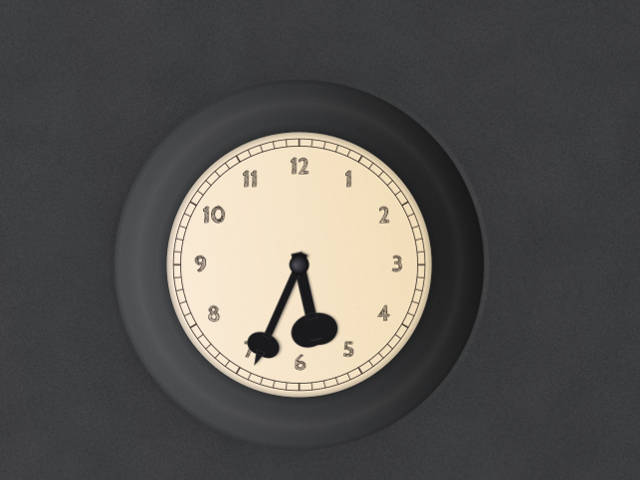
{"hour": 5, "minute": 34}
